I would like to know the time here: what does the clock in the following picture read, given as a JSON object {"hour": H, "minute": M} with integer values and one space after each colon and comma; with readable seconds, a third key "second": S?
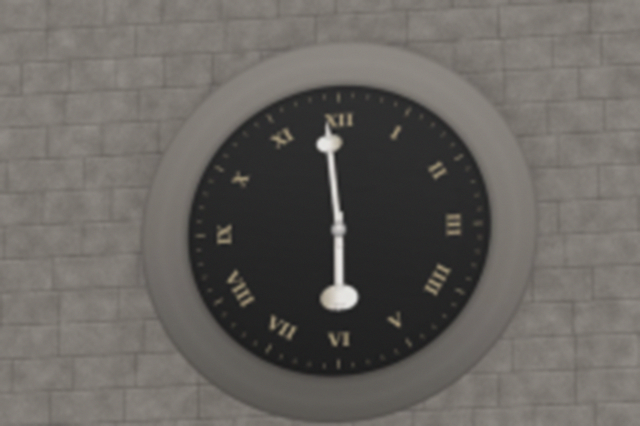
{"hour": 5, "minute": 59}
